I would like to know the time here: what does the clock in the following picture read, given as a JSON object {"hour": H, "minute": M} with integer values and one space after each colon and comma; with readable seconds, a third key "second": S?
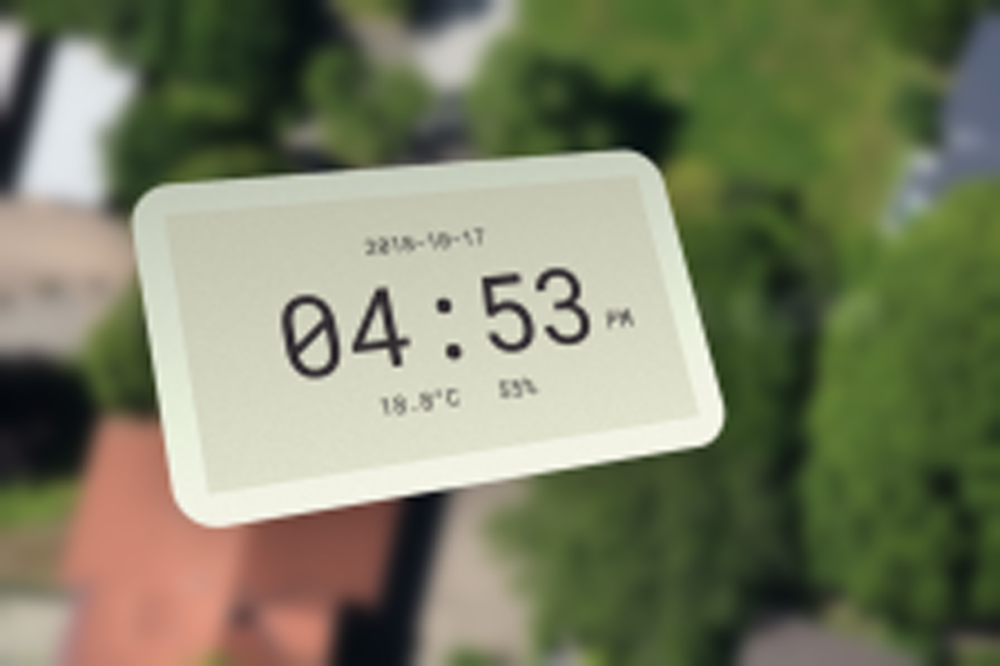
{"hour": 4, "minute": 53}
